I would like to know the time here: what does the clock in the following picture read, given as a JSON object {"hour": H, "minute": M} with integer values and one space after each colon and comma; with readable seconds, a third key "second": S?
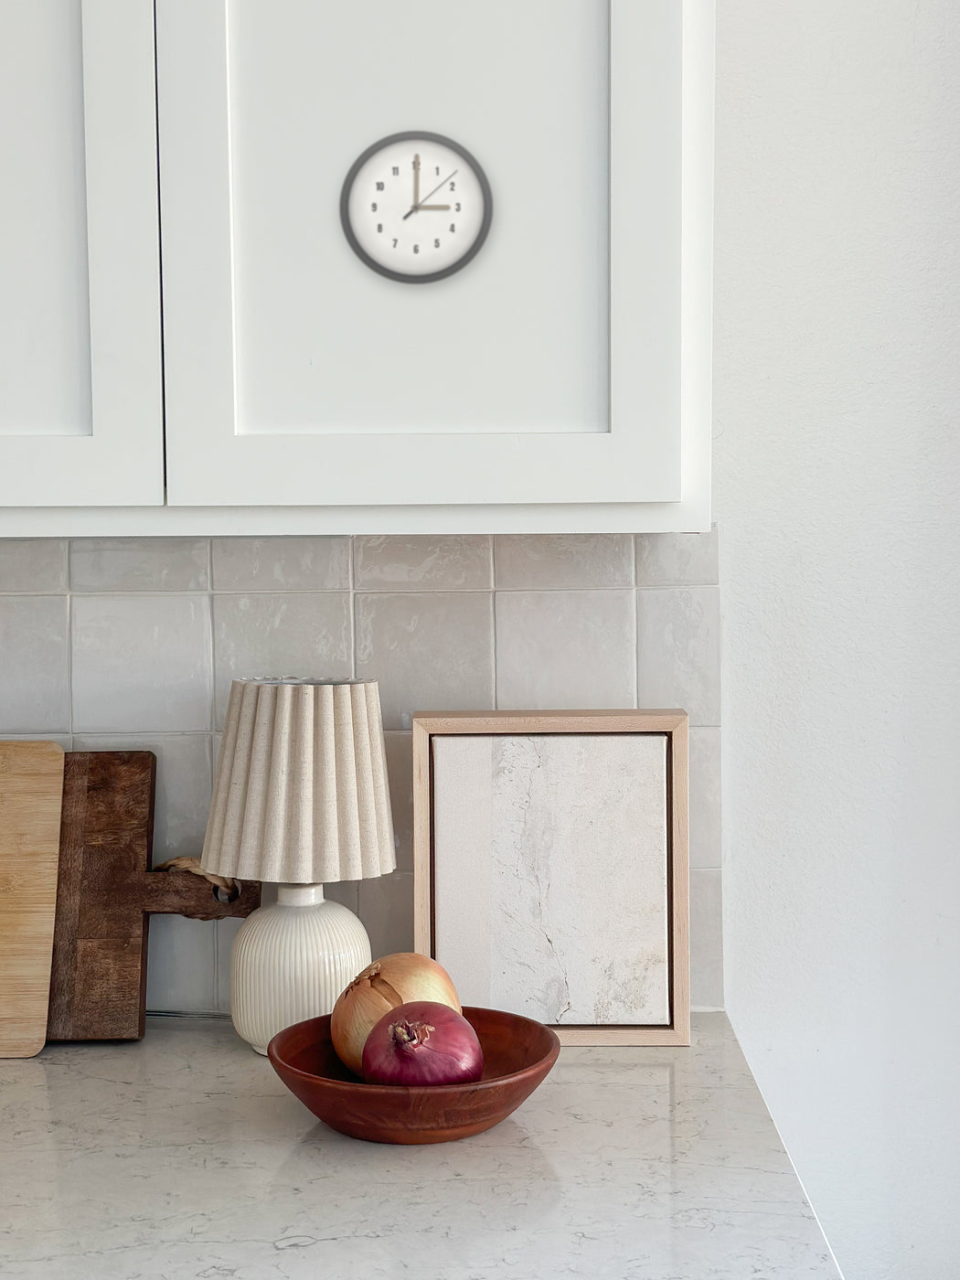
{"hour": 3, "minute": 0, "second": 8}
